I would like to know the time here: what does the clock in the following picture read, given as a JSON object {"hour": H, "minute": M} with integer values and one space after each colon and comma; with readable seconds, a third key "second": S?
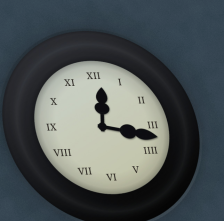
{"hour": 12, "minute": 17}
